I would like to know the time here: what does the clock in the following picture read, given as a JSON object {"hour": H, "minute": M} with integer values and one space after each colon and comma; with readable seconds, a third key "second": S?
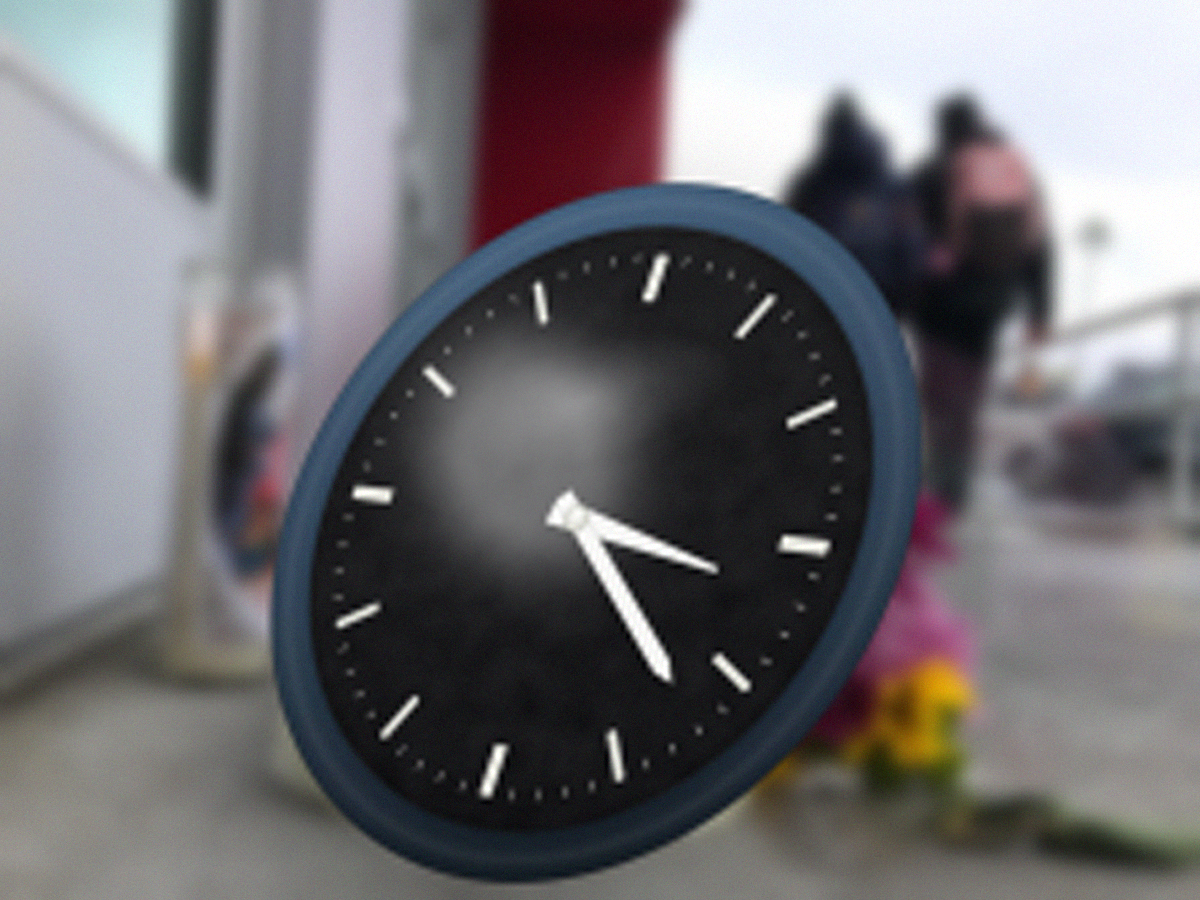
{"hour": 3, "minute": 22}
